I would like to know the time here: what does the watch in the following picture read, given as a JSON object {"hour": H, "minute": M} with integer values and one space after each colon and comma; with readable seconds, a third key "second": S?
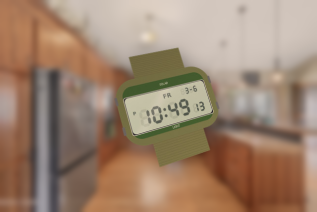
{"hour": 10, "minute": 49, "second": 13}
